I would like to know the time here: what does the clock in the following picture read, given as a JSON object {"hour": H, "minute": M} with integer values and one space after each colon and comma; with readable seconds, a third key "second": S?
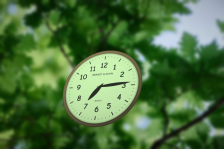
{"hour": 7, "minute": 14}
